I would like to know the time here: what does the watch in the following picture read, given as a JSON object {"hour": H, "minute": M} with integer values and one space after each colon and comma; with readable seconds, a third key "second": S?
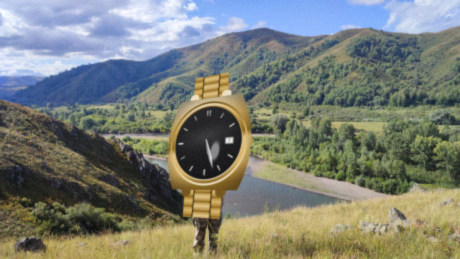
{"hour": 5, "minute": 27}
